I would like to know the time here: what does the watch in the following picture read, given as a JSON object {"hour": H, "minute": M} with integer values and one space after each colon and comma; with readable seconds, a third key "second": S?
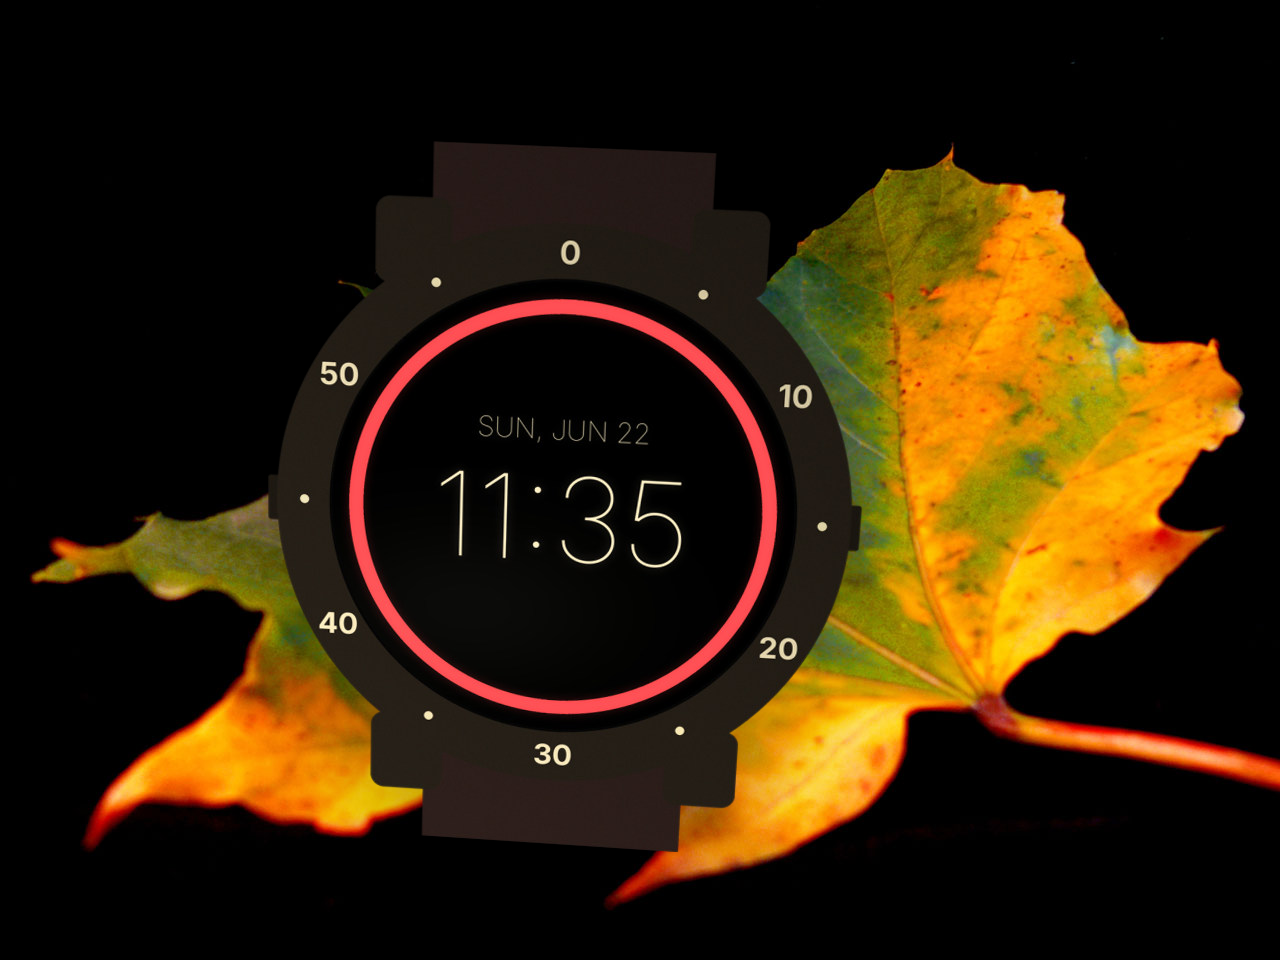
{"hour": 11, "minute": 35}
